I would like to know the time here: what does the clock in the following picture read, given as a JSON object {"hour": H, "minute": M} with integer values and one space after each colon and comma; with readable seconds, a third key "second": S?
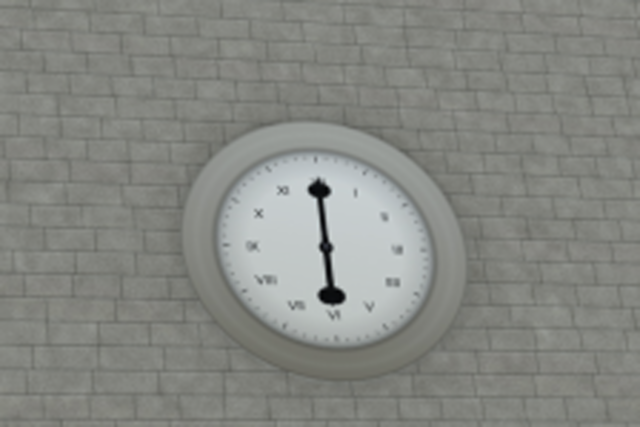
{"hour": 6, "minute": 0}
